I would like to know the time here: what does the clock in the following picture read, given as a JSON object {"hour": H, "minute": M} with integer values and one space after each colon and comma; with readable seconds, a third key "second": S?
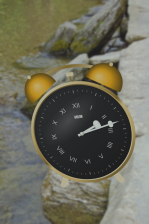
{"hour": 2, "minute": 13}
